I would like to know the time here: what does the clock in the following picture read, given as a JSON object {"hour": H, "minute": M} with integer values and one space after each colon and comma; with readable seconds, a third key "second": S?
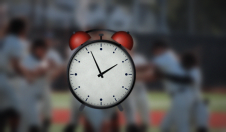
{"hour": 1, "minute": 56}
